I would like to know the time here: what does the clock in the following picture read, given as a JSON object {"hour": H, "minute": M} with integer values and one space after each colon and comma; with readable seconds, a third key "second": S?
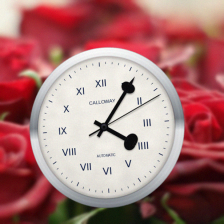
{"hour": 4, "minute": 6, "second": 11}
